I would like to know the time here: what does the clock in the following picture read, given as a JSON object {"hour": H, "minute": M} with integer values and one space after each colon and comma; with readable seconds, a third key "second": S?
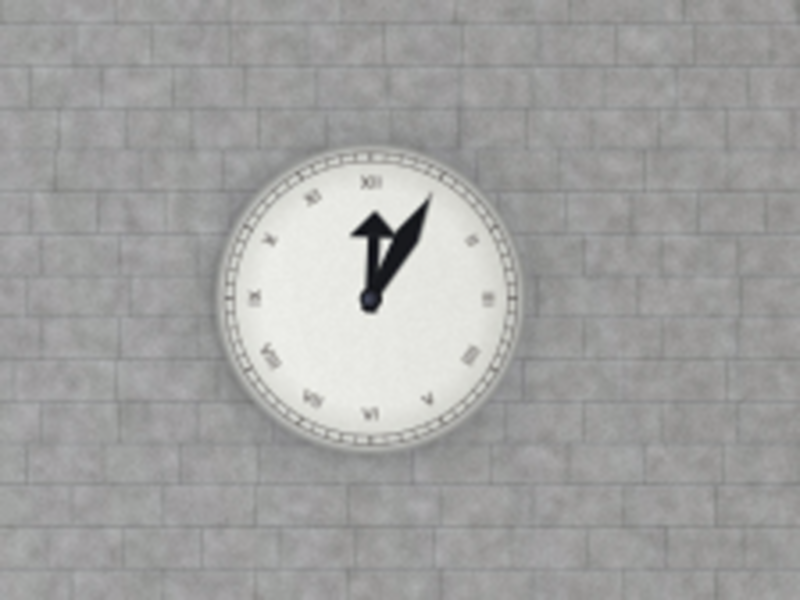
{"hour": 12, "minute": 5}
